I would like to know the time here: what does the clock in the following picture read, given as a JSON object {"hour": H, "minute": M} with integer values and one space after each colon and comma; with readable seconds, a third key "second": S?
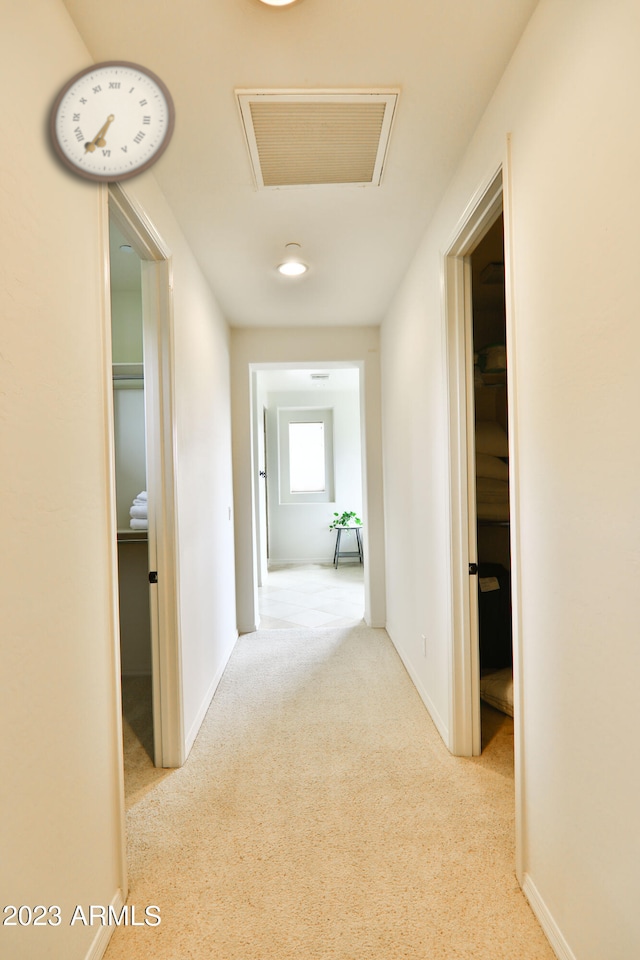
{"hour": 6, "minute": 35}
